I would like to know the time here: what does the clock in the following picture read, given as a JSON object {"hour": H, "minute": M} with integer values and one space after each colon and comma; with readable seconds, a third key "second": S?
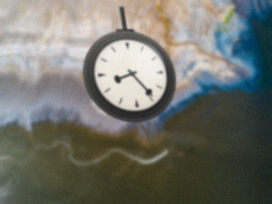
{"hour": 8, "minute": 24}
